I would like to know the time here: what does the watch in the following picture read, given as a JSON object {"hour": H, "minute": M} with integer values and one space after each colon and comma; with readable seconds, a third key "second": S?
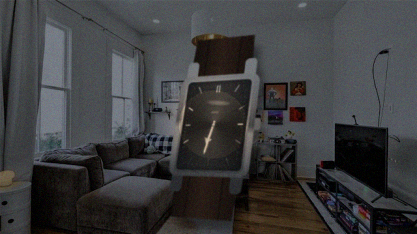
{"hour": 6, "minute": 32}
